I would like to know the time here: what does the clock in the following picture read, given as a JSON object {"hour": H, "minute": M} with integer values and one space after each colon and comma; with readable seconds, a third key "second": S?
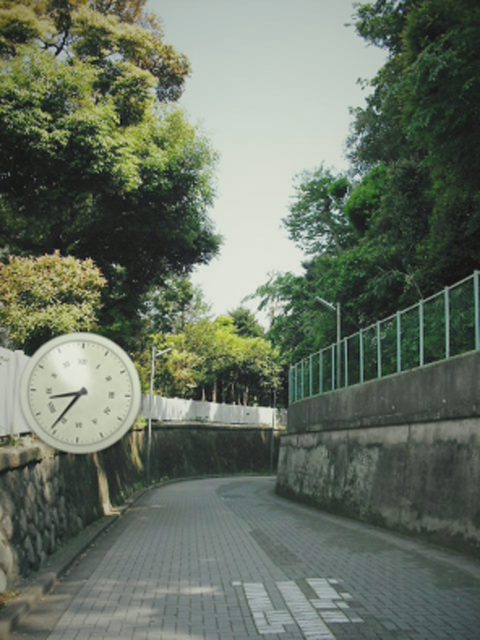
{"hour": 8, "minute": 36}
